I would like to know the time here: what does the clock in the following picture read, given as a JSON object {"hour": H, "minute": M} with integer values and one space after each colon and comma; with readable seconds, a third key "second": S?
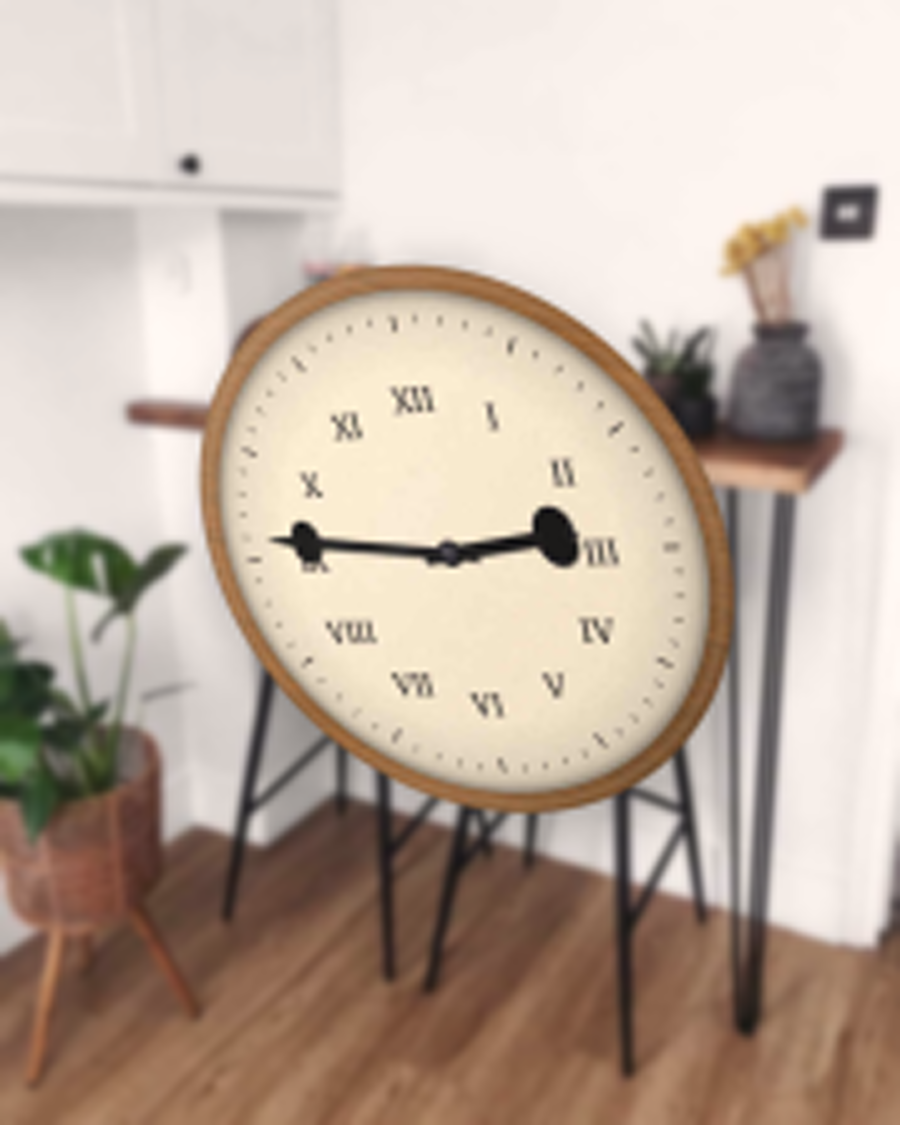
{"hour": 2, "minute": 46}
